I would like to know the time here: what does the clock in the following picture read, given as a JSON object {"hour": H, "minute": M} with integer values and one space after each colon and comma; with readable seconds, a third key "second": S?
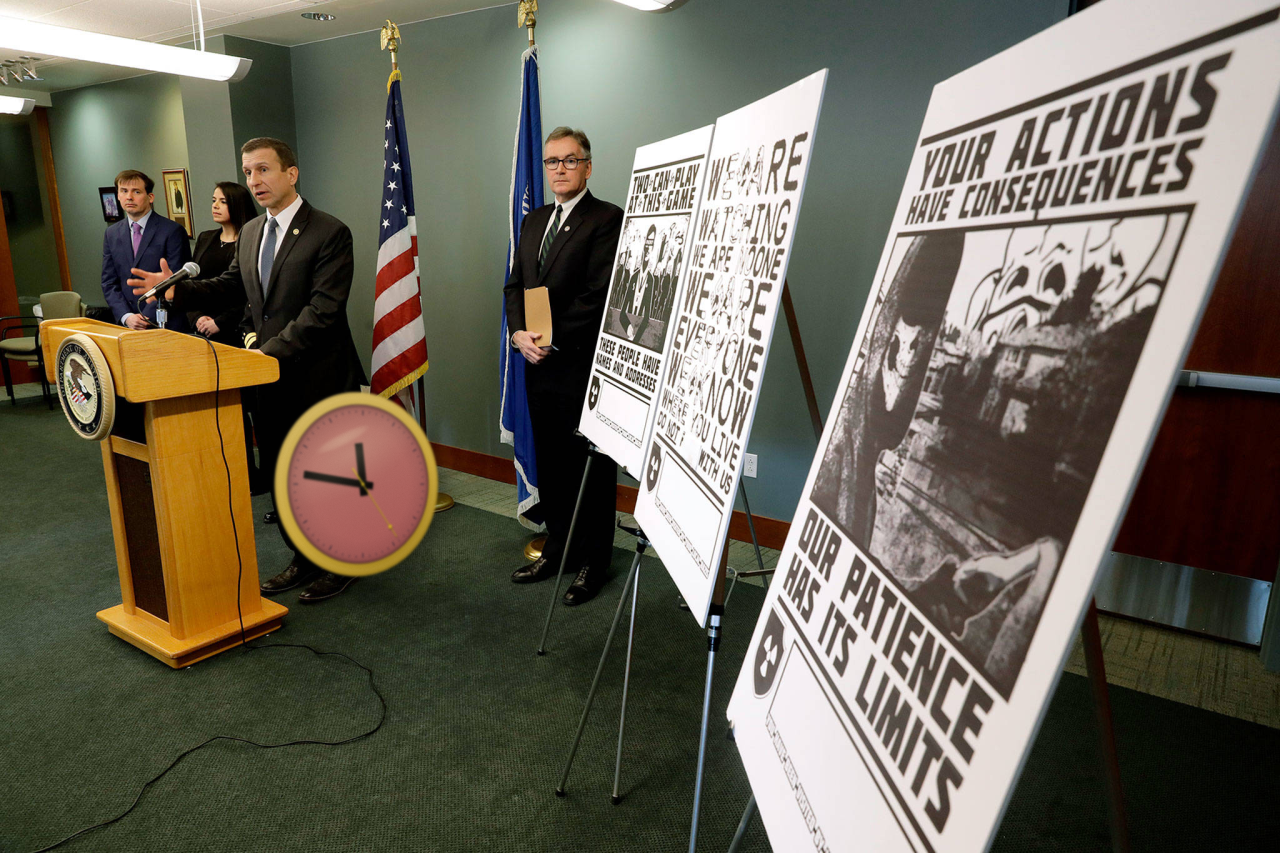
{"hour": 11, "minute": 46, "second": 24}
